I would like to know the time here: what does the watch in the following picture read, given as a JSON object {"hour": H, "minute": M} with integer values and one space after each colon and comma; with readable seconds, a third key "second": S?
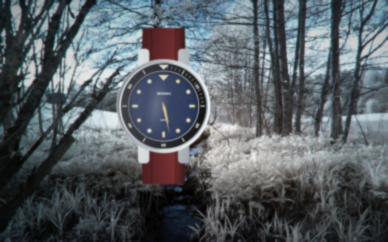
{"hour": 5, "minute": 28}
